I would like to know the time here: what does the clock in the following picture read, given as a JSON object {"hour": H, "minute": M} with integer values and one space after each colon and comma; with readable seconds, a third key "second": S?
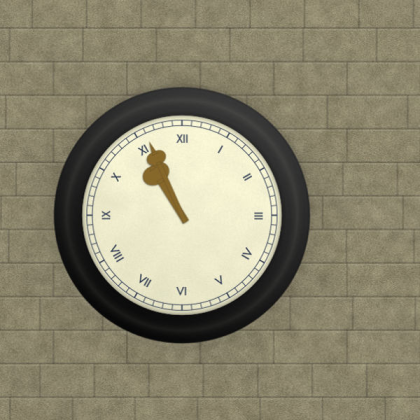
{"hour": 10, "minute": 56}
